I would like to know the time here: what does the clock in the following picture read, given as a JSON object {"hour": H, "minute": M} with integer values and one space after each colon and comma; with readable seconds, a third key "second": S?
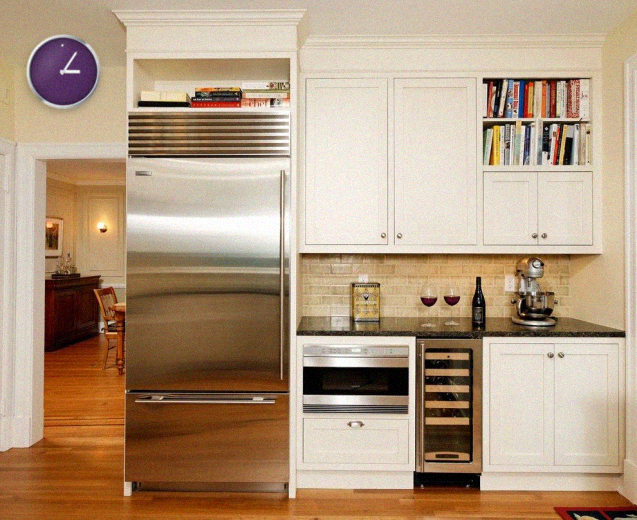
{"hour": 3, "minute": 6}
